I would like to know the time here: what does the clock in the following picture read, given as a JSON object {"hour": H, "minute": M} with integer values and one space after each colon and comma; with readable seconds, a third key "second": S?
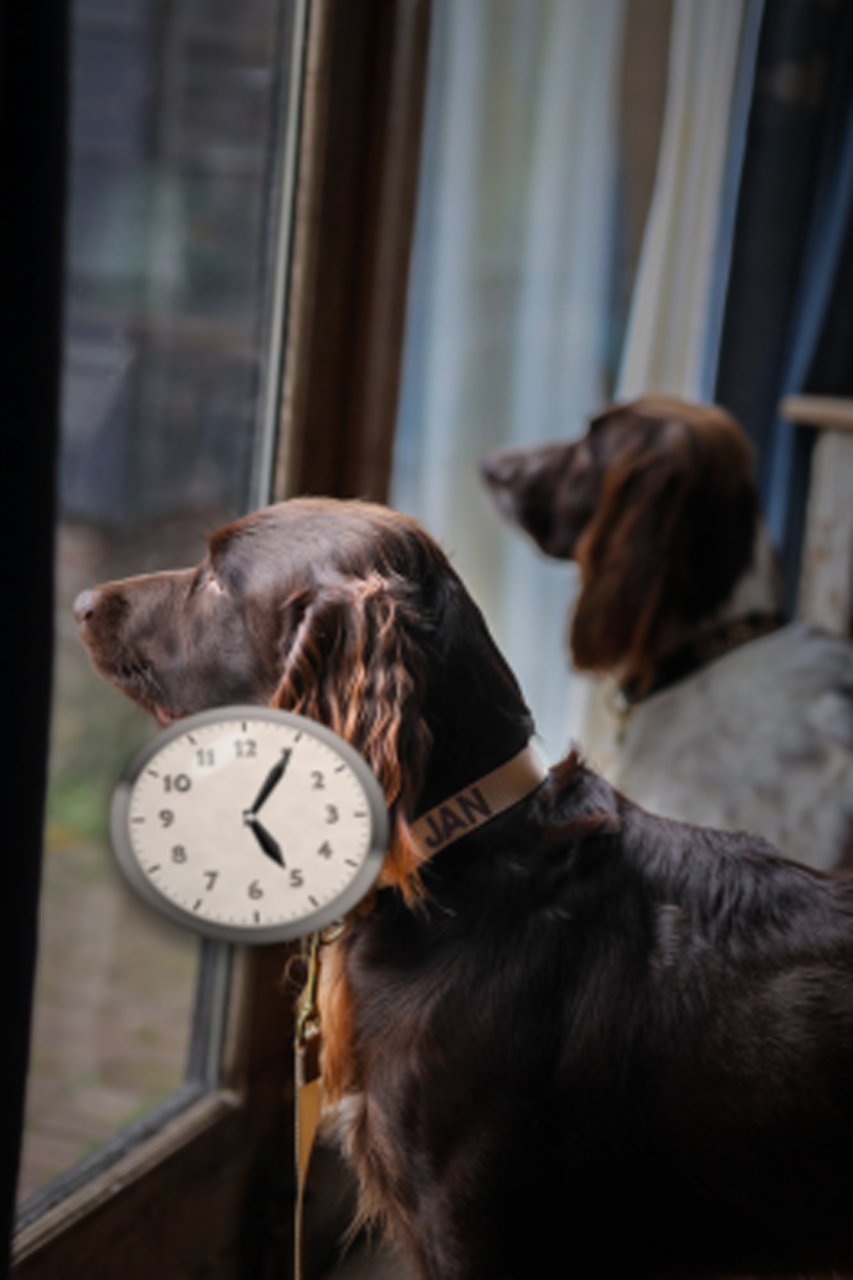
{"hour": 5, "minute": 5}
